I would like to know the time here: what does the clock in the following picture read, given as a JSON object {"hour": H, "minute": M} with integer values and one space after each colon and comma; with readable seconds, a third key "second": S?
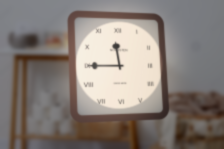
{"hour": 11, "minute": 45}
